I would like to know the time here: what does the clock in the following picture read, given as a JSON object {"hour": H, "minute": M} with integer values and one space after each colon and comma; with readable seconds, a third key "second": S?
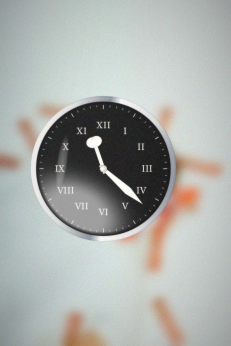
{"hour": 11, "minute": 22}
